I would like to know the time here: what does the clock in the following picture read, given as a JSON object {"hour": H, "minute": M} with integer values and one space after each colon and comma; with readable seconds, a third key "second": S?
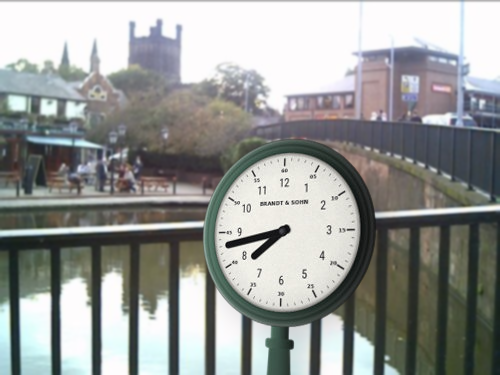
{"hour": 7, "minute": 43}
